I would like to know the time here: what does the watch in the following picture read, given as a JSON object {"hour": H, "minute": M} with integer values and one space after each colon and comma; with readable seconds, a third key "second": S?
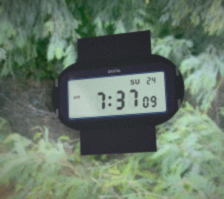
{"hour": 7, "minute": 37, "second": 9}
